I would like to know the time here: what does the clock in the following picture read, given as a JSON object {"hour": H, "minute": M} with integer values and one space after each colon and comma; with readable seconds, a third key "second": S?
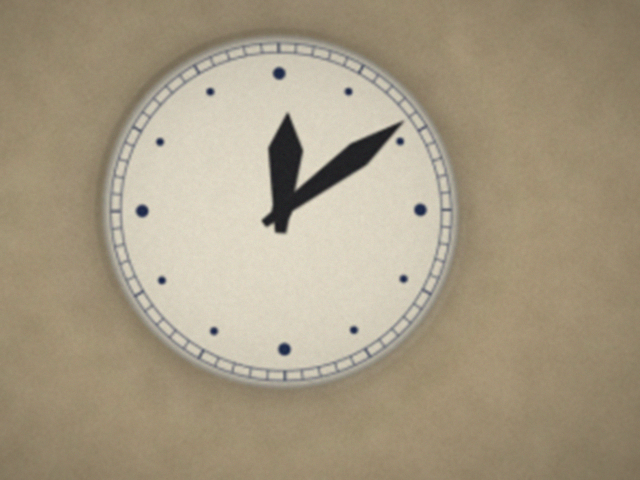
{"hour": 12, "minute": 9}
